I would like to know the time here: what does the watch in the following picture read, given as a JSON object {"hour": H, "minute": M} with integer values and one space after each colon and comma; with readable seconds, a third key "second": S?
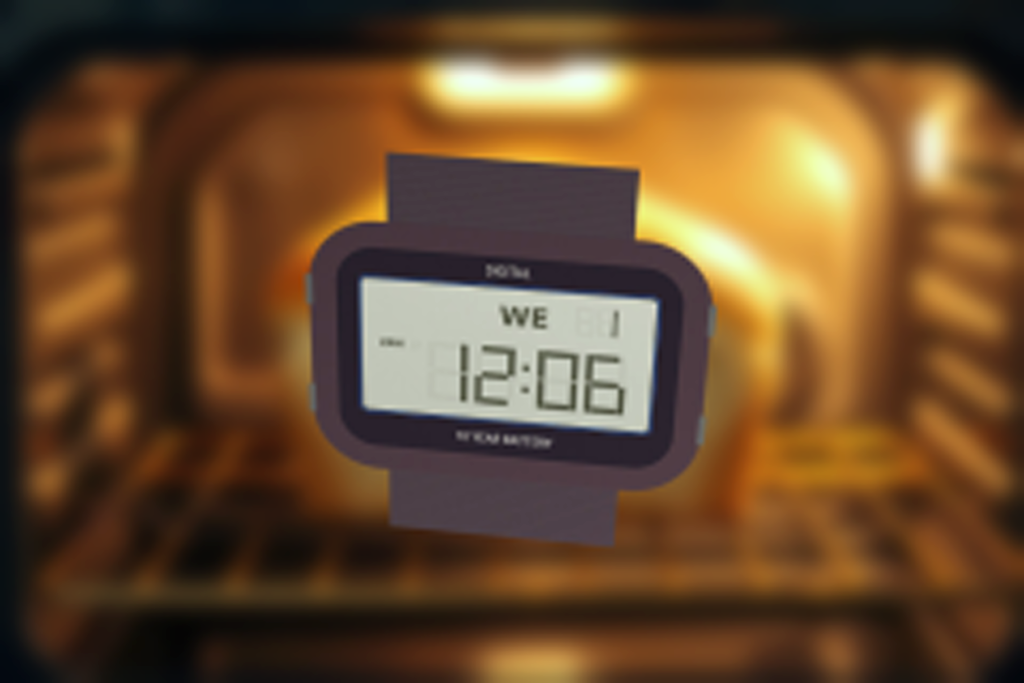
{"hour": 12, "minute": 6}
